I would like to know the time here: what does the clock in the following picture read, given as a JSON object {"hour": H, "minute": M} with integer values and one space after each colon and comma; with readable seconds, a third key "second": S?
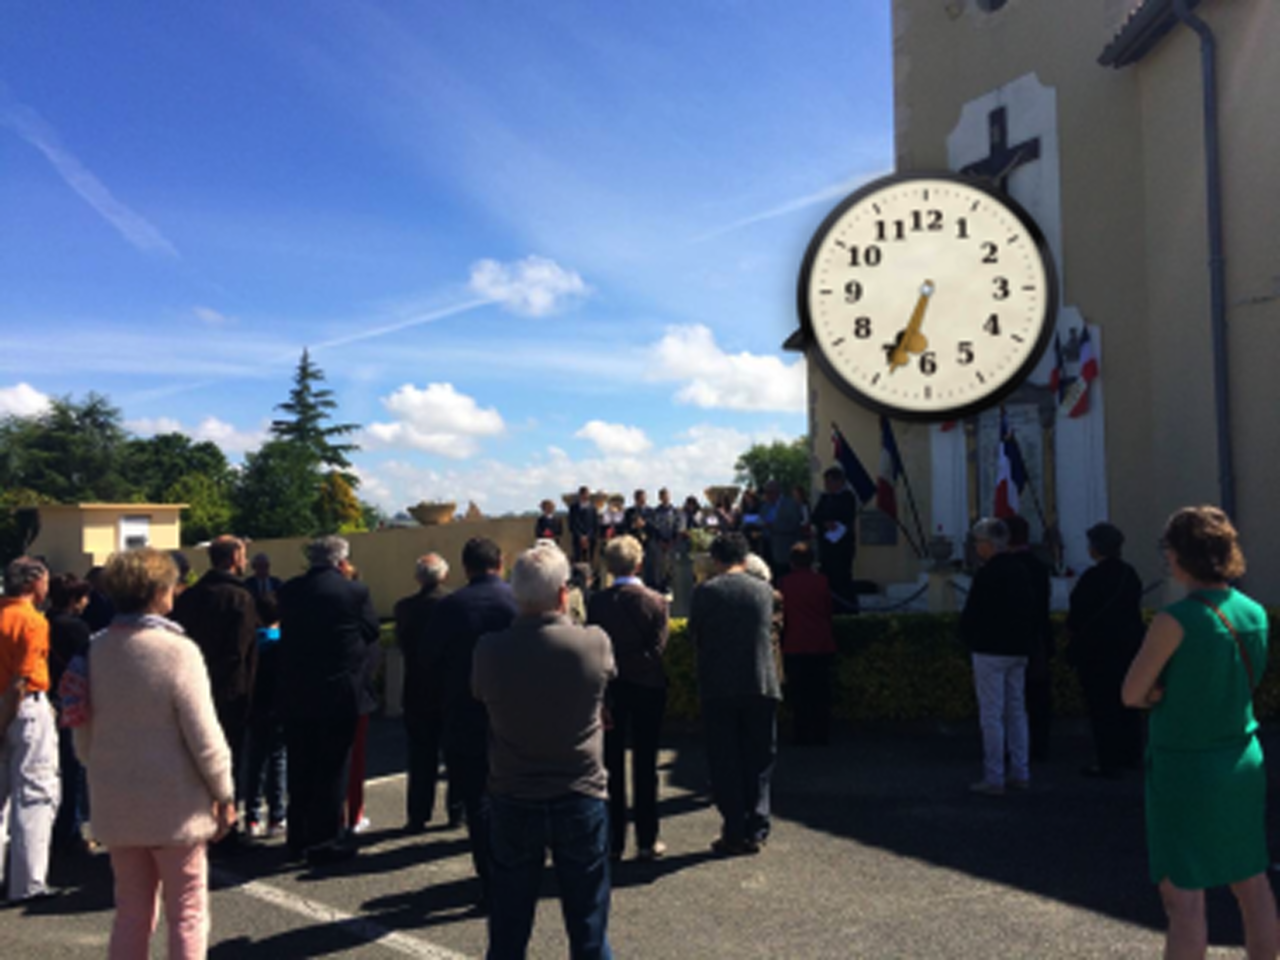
{"hour": 6, "minute": 34}
